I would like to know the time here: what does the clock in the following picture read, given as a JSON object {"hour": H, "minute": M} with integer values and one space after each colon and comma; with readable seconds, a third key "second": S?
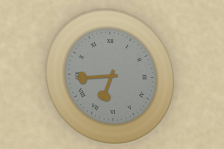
{"hour": 6, "minute": 44}
